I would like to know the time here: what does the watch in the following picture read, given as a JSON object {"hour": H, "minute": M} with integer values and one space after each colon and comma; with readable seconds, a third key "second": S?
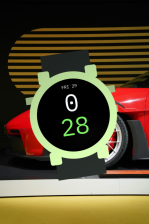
{"hour": 0, "minute": 28}
